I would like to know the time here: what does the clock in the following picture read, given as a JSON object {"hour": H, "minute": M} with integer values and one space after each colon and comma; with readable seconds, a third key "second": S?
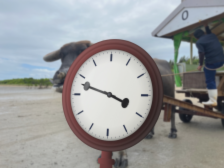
{"hour": 3, "minute": 48}
